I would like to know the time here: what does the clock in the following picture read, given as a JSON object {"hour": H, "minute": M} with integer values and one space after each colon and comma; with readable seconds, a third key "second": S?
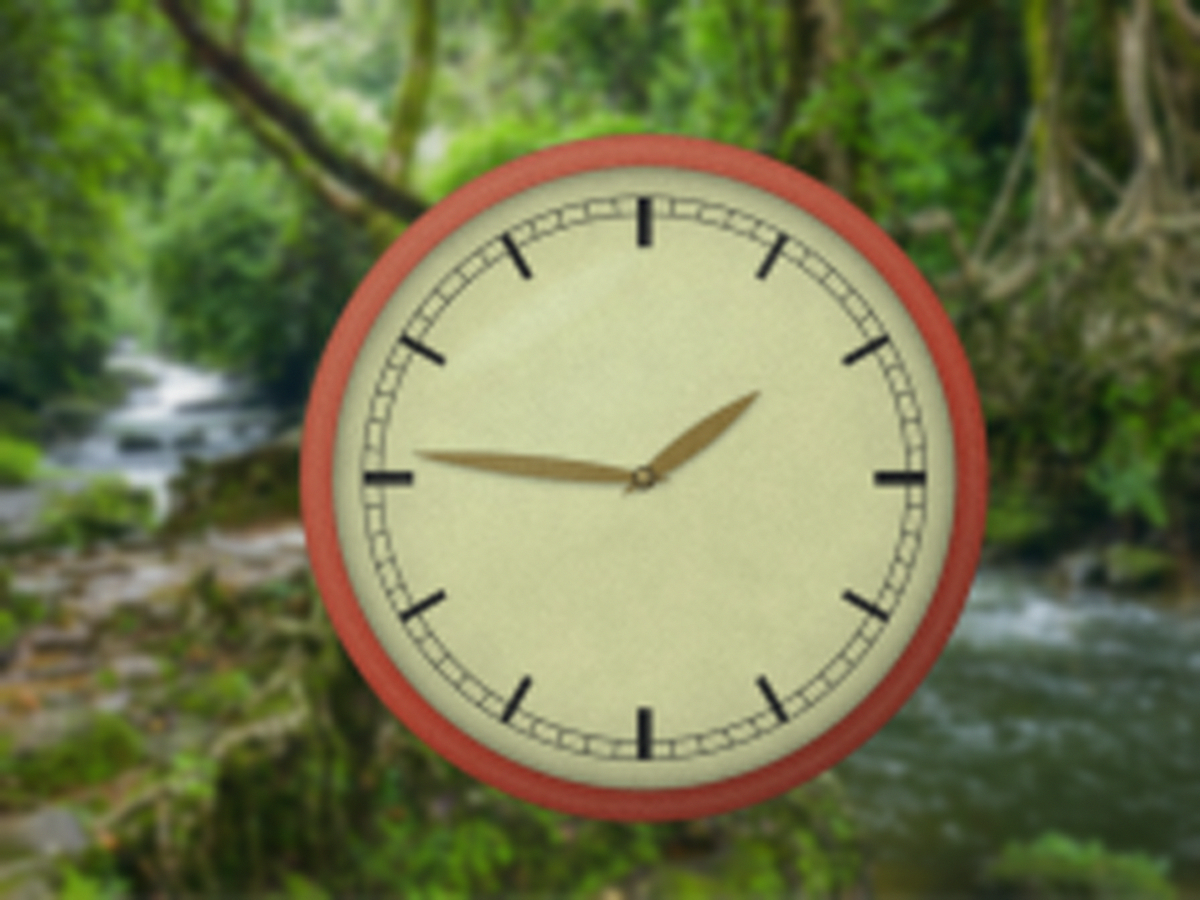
{"hour": 1, "minute": 46}
